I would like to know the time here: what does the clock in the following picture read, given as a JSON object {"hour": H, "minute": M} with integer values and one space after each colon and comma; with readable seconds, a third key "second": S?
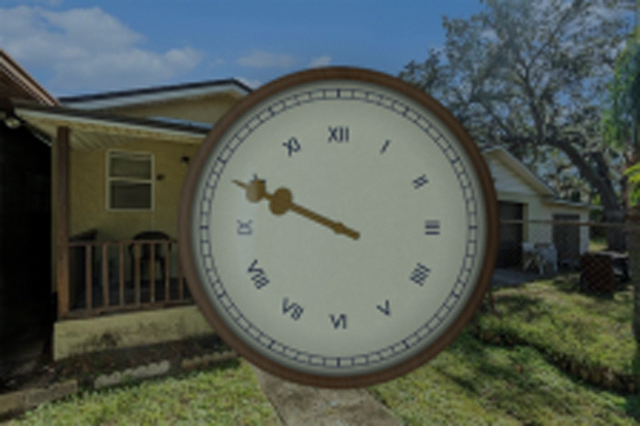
{"hour": 9, "minute": 49}
